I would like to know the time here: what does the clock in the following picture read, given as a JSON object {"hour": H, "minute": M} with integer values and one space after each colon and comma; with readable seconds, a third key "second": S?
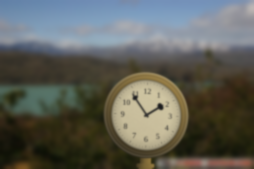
{"hour": 1, "minute": 54}
